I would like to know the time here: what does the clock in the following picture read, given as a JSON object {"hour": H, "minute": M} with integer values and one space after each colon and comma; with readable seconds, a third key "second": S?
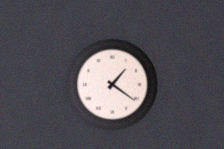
{"hour": 1, "minute": 21}
